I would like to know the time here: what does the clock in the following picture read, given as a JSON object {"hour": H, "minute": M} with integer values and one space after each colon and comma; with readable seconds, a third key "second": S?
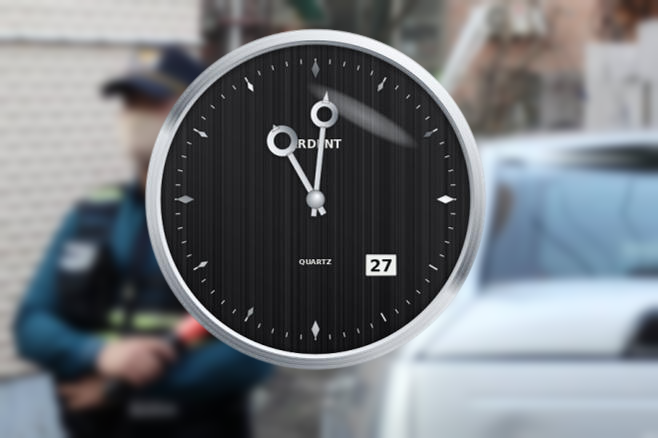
{"hour": 11, "minute": 1}
